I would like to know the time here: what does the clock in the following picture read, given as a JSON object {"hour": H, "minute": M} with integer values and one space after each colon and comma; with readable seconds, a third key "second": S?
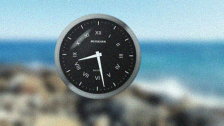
{"hour": 8, "minute": 28}
